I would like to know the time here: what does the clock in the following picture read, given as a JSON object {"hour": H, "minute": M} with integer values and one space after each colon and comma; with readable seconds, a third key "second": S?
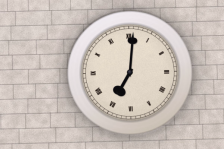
{"hour": 7, "minute": 1}
